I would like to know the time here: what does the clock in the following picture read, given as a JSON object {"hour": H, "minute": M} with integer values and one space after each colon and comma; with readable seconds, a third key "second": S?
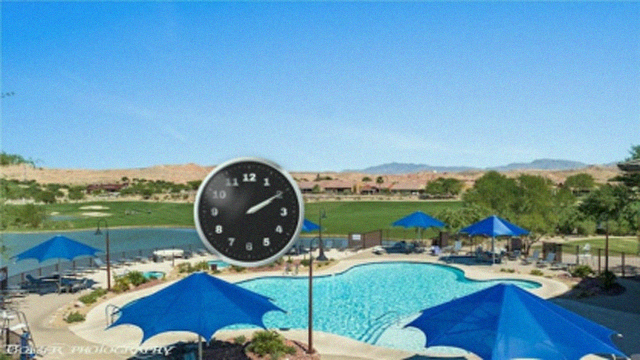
{"hour": 2, "minute": 10}
